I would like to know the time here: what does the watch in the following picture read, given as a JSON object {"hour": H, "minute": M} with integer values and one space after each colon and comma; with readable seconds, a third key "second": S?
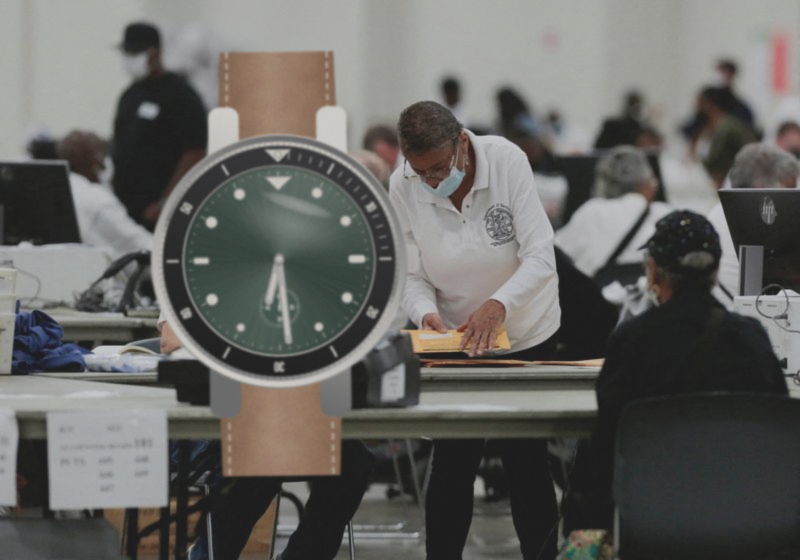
{"hour": 6, "minute": 29}
